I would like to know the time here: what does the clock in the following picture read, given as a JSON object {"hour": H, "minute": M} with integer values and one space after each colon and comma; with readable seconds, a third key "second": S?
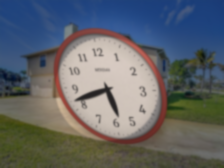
{"hour": 5, "minute": 42}
